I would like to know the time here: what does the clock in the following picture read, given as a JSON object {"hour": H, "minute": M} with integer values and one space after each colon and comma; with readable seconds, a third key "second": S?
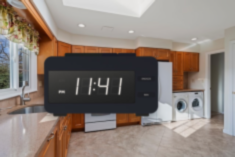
{"hour": 11, "minute": 41}
